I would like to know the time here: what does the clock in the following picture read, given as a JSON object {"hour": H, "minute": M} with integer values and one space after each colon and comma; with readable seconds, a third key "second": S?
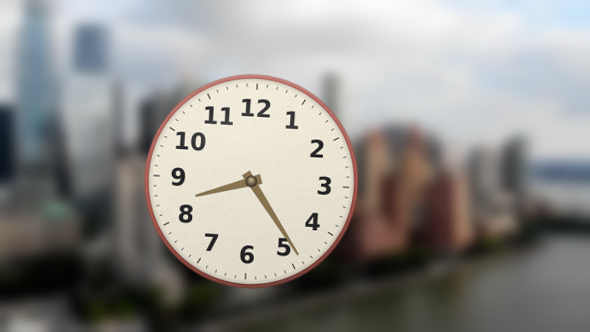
{"hour": 8, "minute": 24}
